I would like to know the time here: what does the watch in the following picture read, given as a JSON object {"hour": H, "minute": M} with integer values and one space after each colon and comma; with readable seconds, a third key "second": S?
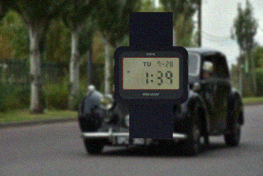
{"hour": 1, "minute": 39}
